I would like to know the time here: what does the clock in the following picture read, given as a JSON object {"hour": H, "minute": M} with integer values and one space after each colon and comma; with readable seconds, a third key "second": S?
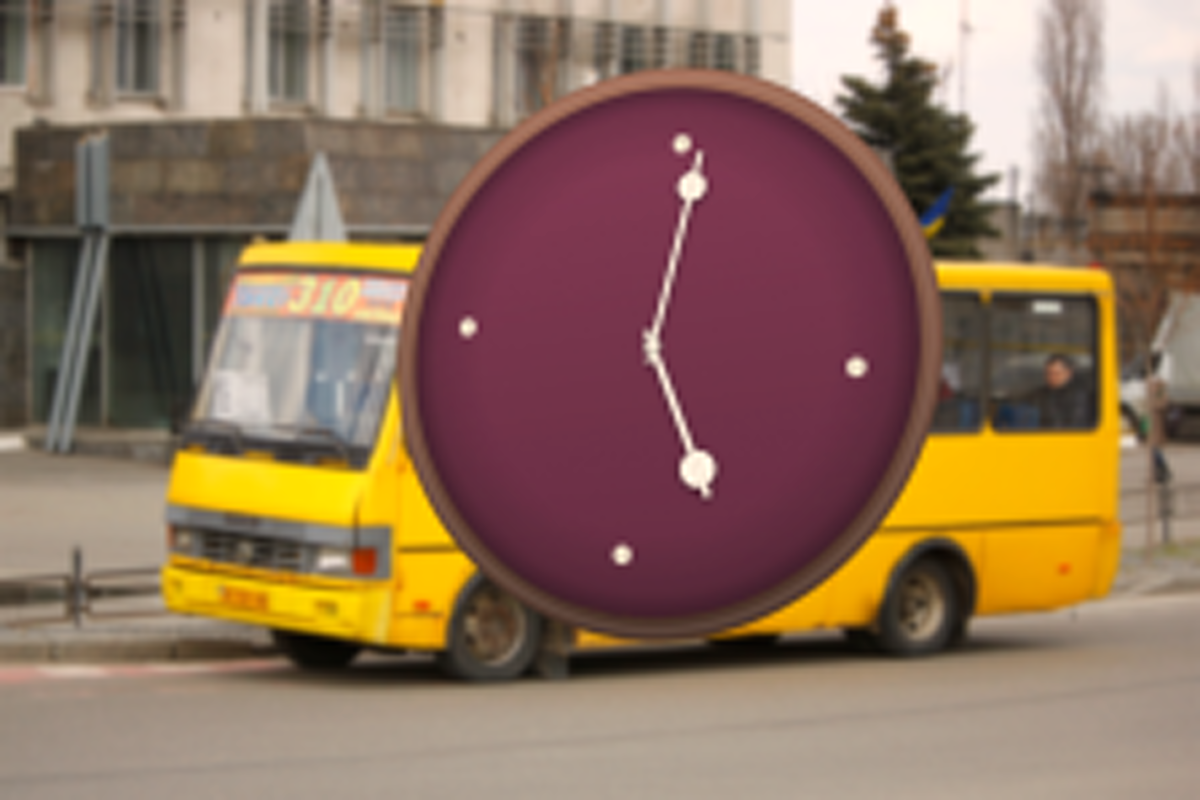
{"hour": 5, "minute": 1}
